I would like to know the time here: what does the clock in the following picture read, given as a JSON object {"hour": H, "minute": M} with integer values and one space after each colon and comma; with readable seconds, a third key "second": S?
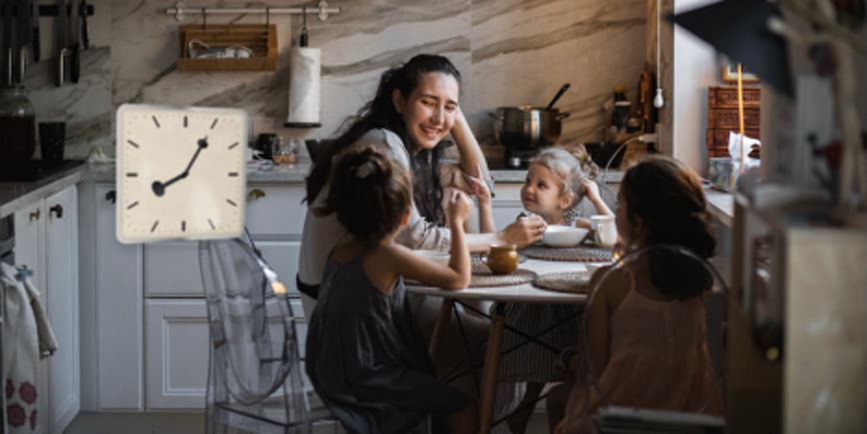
{"hour": 8, "minute": 5}
